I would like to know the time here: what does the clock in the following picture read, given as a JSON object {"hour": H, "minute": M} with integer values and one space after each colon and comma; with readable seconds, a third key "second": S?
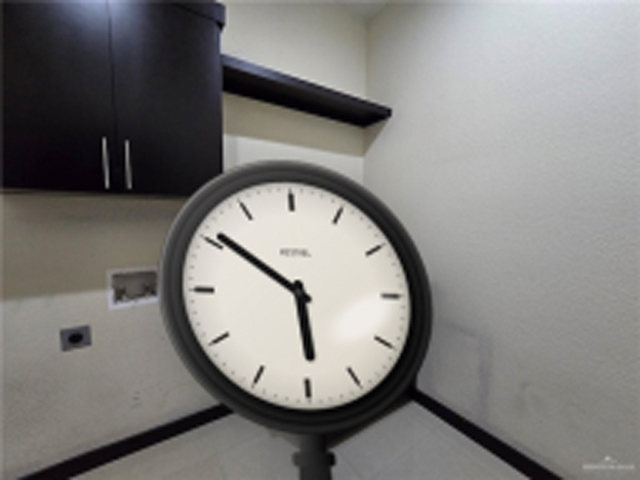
{"hour": 5, "minute": 51}
